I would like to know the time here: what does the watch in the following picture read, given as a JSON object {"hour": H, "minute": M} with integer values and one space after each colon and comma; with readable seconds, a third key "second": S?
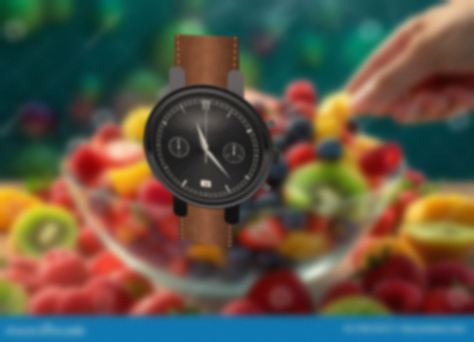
{"hour": 11, "minute": 23}
